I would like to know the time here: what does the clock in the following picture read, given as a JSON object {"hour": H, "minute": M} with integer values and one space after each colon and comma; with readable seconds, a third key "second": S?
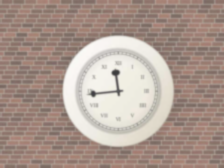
{"hour": 11, "minute": 44}
